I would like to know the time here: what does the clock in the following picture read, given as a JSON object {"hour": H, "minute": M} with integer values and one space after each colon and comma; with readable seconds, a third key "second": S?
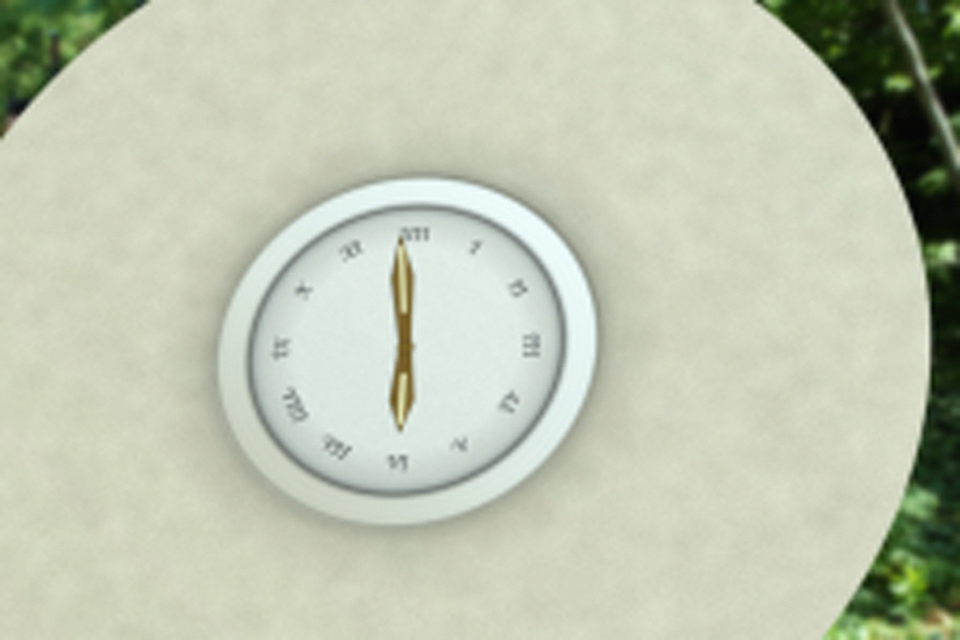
{"hour": 5, "minute": 59}
